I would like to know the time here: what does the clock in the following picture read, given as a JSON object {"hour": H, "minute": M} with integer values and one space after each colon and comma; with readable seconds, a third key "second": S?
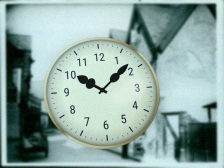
{"hour": 10, "minute": 8}
